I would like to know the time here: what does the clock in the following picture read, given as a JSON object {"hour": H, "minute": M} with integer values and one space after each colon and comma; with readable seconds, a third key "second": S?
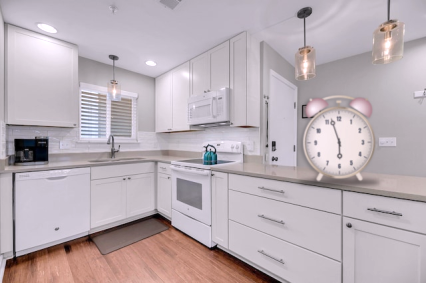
{"hour": 5, "minute": 57}
